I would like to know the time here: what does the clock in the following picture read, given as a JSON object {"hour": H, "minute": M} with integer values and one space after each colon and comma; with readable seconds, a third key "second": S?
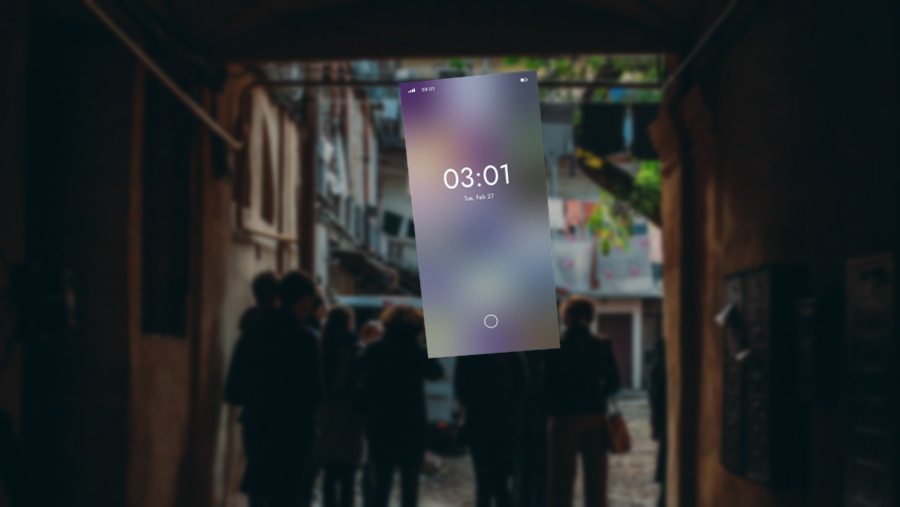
{"hour": 3, "minute": 1}
